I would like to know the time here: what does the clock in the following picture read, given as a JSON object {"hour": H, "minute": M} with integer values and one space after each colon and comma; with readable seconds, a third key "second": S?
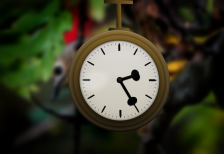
{"hour": 2, "minute": 25}
